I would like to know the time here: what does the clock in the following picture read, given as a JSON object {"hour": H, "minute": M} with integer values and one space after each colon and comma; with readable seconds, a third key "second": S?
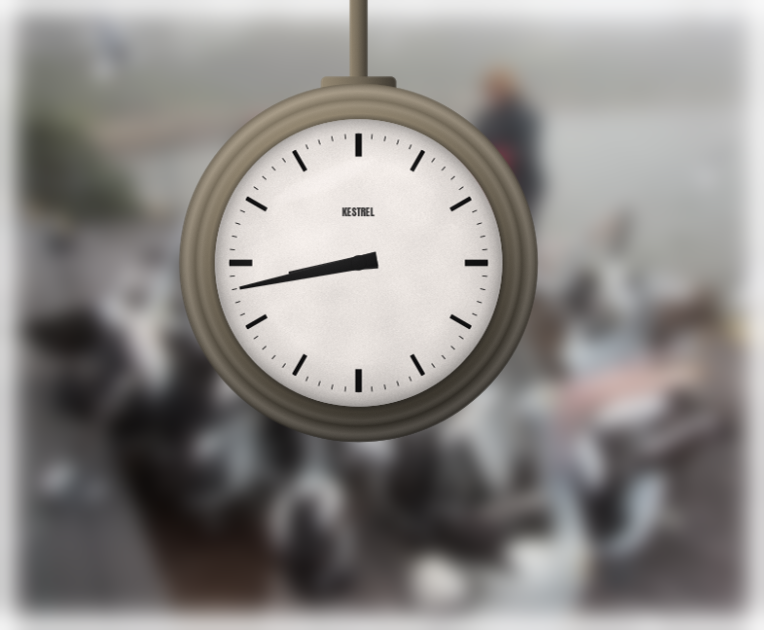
{"hour": 8, "minute": 43}
